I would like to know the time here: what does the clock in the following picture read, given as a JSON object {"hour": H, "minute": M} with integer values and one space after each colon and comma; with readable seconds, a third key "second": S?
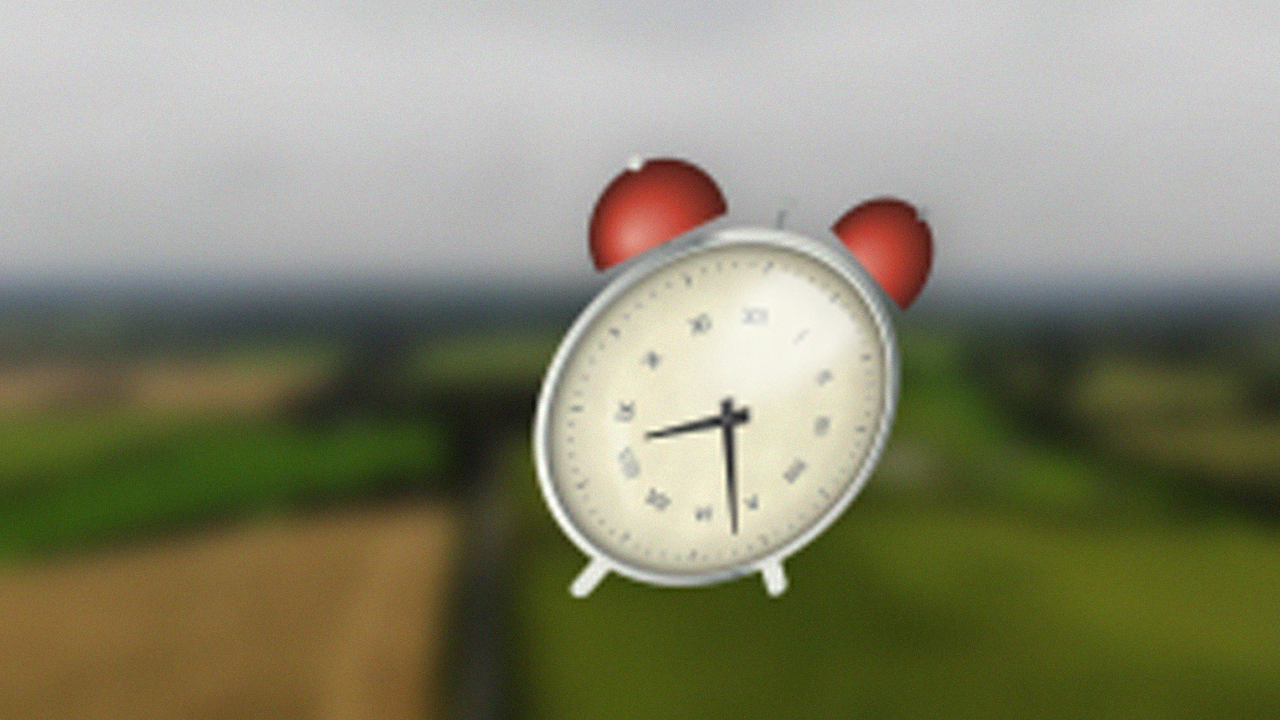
{"hour": 8, "minute": 27}
